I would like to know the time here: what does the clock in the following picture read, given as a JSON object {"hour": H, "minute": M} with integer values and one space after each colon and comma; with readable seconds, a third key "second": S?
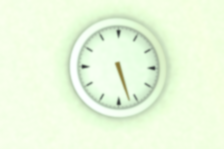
{"hour": 5, "minute": 27}
